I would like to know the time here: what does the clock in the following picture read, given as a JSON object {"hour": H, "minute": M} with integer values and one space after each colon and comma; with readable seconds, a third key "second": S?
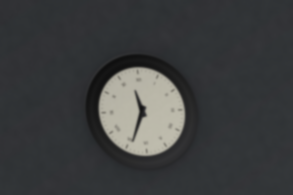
{"hour": 11, "minute": 34}
